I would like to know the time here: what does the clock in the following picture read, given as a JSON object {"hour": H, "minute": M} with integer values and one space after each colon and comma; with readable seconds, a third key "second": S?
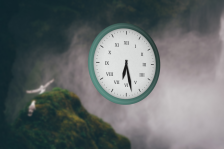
{"hour": 6, "minute": 28}
